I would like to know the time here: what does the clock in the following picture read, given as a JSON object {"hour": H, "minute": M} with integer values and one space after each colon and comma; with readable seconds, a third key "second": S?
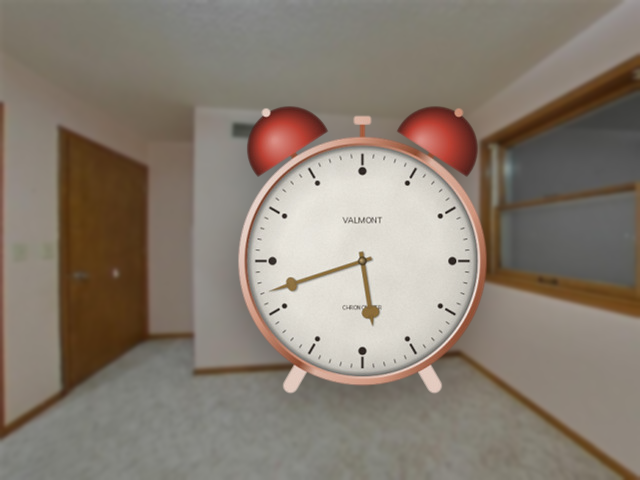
{"hour": 5, "minute": 42}
